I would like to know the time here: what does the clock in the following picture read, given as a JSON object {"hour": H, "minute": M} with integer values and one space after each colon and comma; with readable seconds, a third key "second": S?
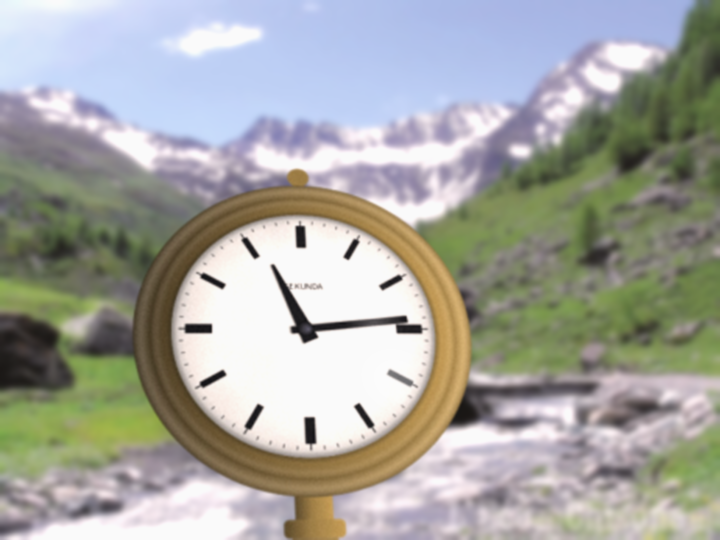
{"hour": 11, "minute": 14}
